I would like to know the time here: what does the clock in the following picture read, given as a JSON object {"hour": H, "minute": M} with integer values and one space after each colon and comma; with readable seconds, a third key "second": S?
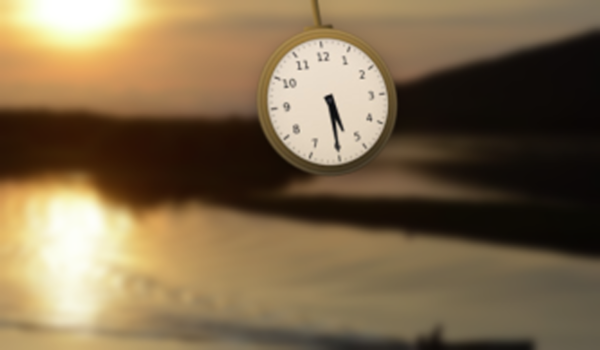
{"hour": 5, "minute": 30}
